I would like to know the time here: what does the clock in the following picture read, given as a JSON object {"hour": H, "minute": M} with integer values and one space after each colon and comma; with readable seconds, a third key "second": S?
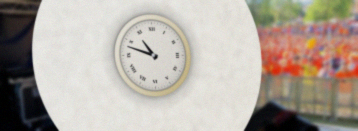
{"hour": 10, "minute": 48}
